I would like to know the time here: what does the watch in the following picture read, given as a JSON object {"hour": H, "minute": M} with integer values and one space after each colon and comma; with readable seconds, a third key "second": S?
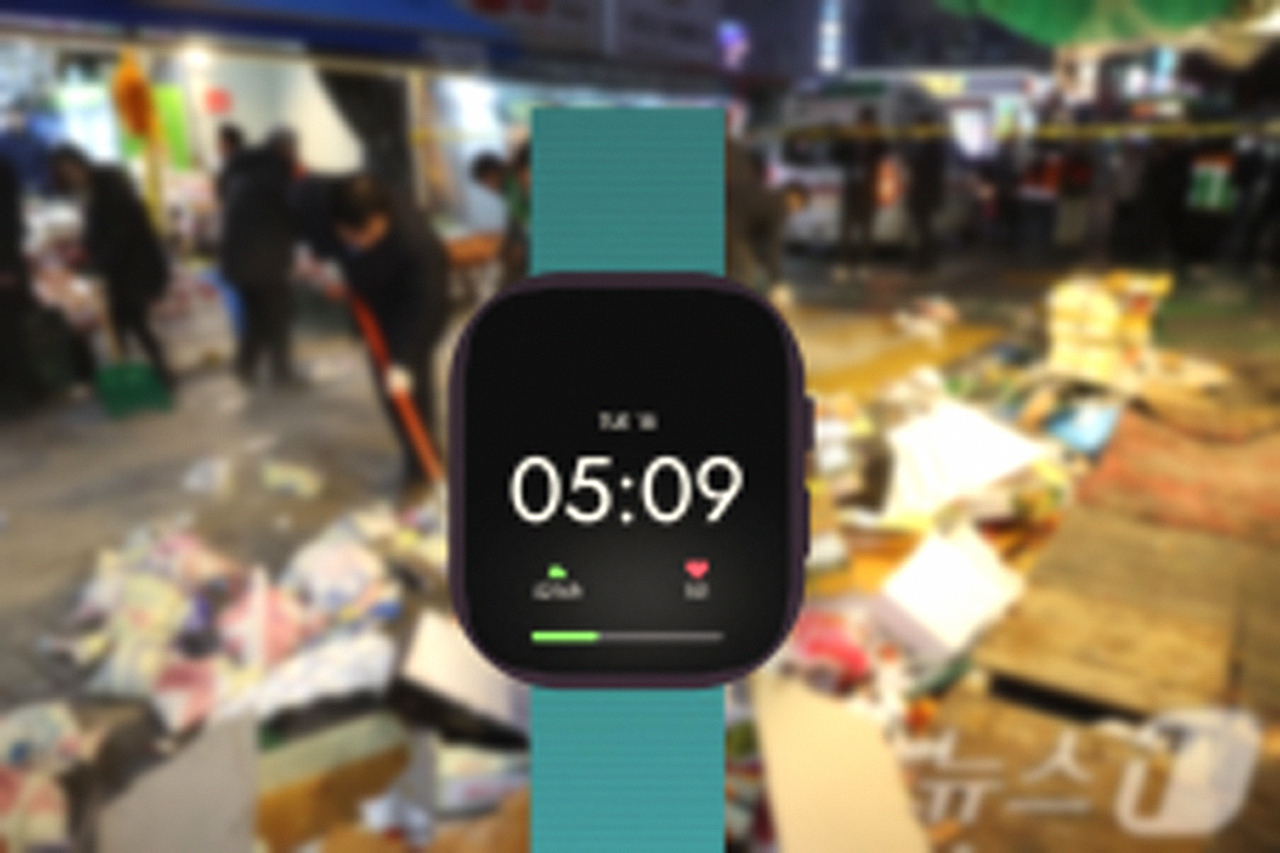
{"hour": 5, "minute": 9}
